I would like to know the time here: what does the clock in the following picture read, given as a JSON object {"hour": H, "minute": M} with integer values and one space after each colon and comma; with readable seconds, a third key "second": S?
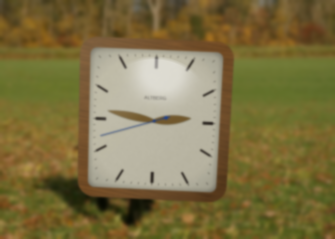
{"hour": 2, "minute": 46, "second": 42}
